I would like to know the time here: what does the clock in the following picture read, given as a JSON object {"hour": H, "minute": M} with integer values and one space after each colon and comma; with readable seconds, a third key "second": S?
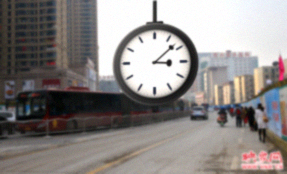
{"hour": 3, "minute": 8}
